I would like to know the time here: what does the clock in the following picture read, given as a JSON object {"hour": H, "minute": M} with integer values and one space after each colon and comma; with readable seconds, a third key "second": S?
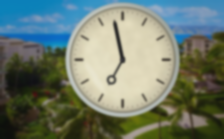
{"hour": 6, "minute": 58}
